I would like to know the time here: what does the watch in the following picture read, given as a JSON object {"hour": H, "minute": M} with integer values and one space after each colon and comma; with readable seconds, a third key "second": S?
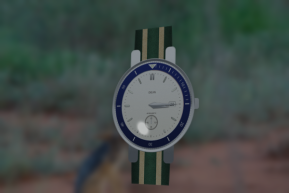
{"hour": 3, "minute": 15}
